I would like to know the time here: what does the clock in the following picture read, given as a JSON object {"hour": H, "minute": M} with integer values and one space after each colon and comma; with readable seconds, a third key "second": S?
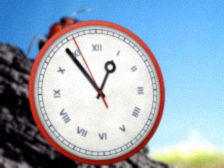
{"hour": 12, "minute": 53, "second": 56}
